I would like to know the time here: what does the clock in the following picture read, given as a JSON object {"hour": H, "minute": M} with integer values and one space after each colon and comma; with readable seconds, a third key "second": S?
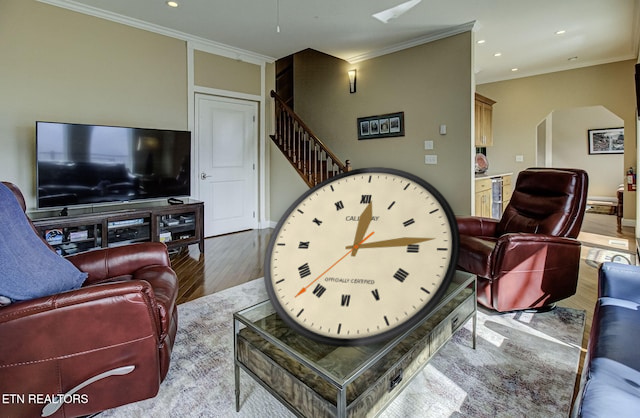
{"hour": 12, "minute": 13, "second": 37}
